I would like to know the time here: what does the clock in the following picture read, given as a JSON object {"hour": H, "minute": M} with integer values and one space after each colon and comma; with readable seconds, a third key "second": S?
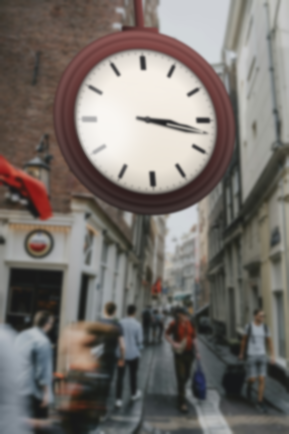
{"hour": 3, "minute": 17}
